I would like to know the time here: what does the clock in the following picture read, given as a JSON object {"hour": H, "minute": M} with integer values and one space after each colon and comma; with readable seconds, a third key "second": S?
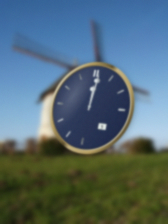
{"hour": 12, "minute": 1}
